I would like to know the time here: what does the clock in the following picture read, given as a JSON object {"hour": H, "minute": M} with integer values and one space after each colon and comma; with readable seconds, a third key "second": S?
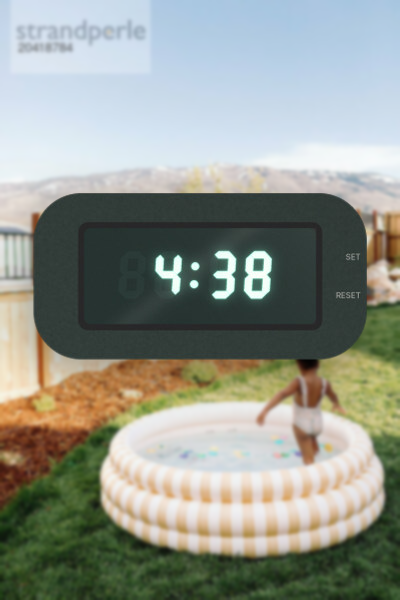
{"hour": 4, "minute": 38}
